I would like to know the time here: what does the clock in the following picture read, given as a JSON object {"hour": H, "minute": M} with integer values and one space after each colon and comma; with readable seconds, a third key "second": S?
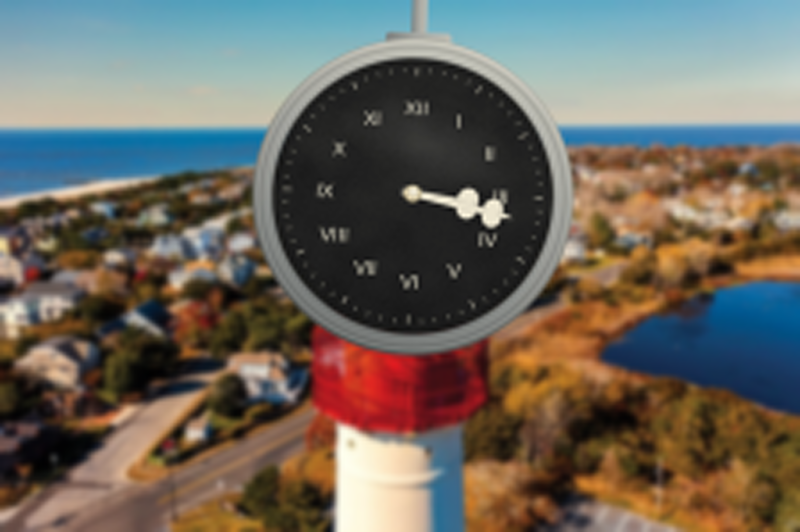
{"hour": 3, "minute": 17}
